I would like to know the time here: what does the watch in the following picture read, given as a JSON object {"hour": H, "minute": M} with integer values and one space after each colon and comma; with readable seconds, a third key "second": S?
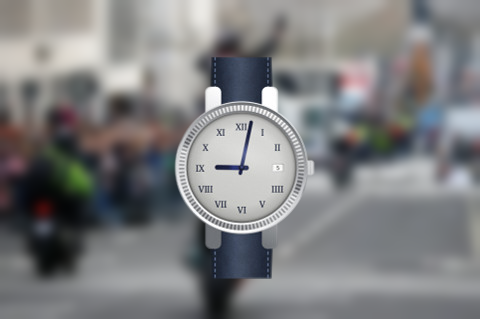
{"hour": 9, "minute": 2}
